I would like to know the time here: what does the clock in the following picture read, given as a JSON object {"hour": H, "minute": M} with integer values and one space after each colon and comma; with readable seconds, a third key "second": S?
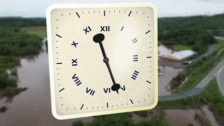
{"hour": 11, "minute": 27}
